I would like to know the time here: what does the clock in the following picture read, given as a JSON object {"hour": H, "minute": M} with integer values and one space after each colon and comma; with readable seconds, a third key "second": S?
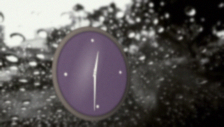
{"hour": 12, "minute": 31}
